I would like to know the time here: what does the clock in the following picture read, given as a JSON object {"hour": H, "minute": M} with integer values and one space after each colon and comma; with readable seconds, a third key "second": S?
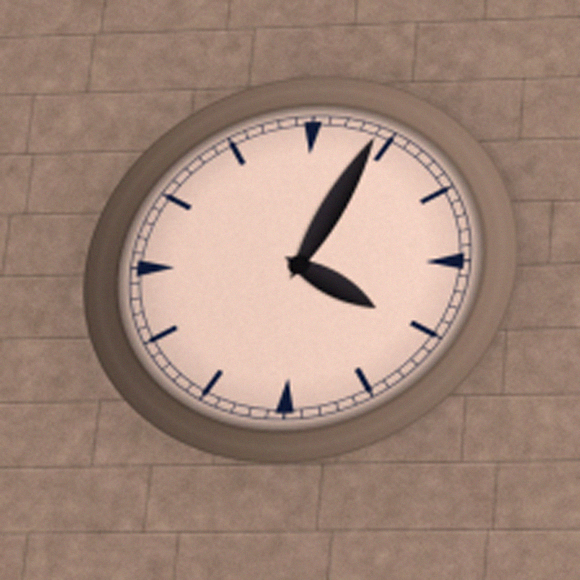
{"hour": 4, "minute": 4}
